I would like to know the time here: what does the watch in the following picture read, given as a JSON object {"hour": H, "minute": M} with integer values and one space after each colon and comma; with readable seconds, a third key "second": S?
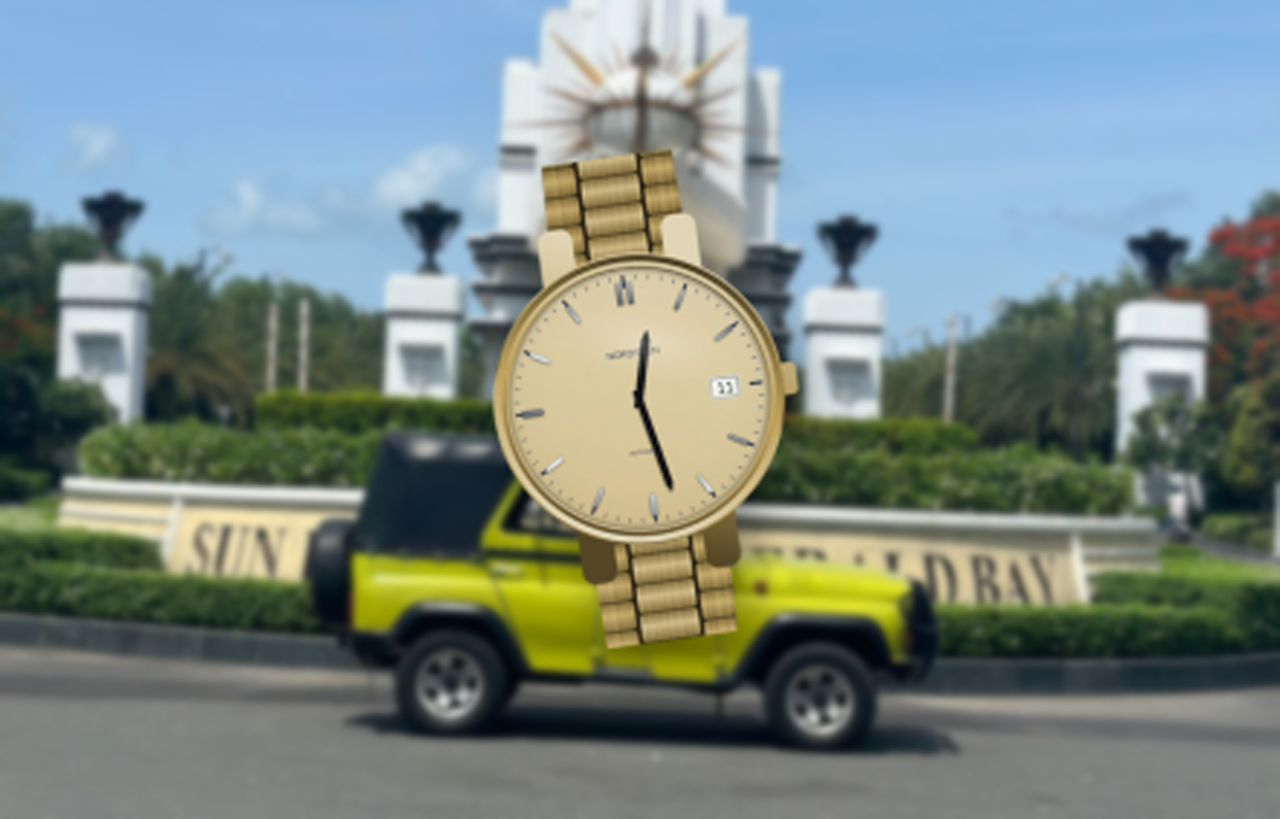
{"hour": 12, "minute": 28}
